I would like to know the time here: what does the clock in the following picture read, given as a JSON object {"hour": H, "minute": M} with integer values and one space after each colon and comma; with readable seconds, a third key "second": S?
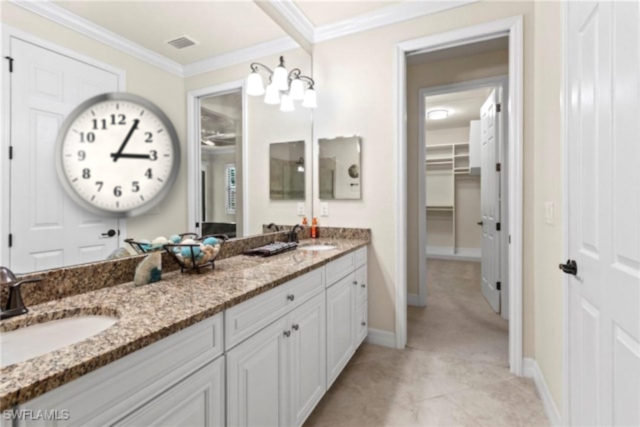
{"hour": 3, "minute": 5}
